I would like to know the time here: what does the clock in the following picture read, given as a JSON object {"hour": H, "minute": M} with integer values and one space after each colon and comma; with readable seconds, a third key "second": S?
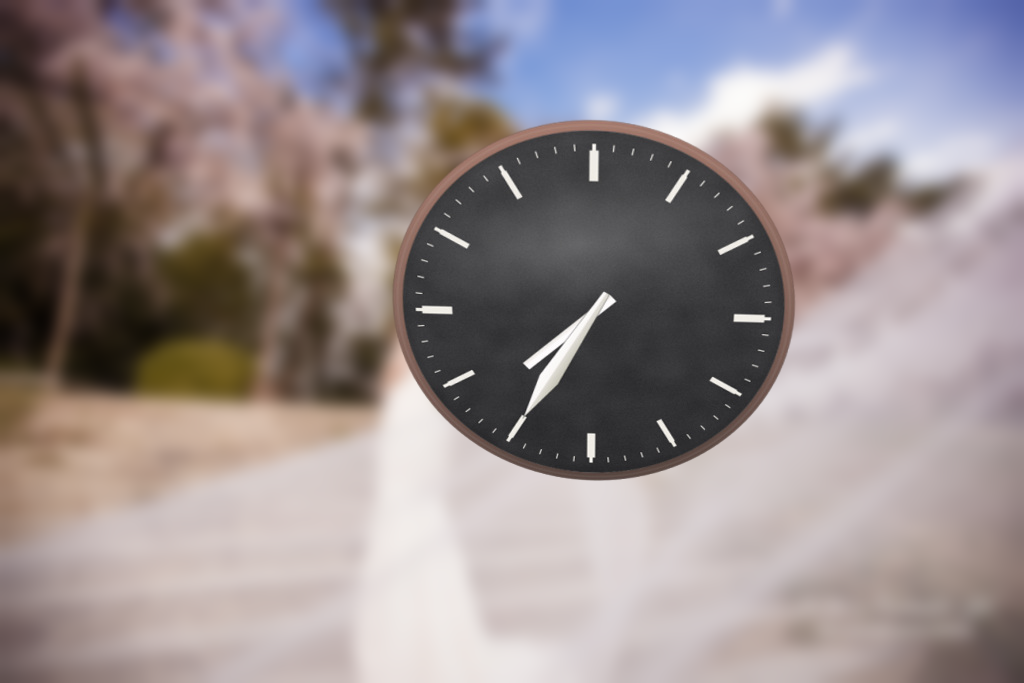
{"hour": 7, "minute": 35}
